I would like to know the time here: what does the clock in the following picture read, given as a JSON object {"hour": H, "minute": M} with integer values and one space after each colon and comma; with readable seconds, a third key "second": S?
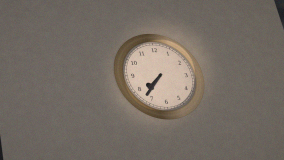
{"hour": 7, "minute": 37}
